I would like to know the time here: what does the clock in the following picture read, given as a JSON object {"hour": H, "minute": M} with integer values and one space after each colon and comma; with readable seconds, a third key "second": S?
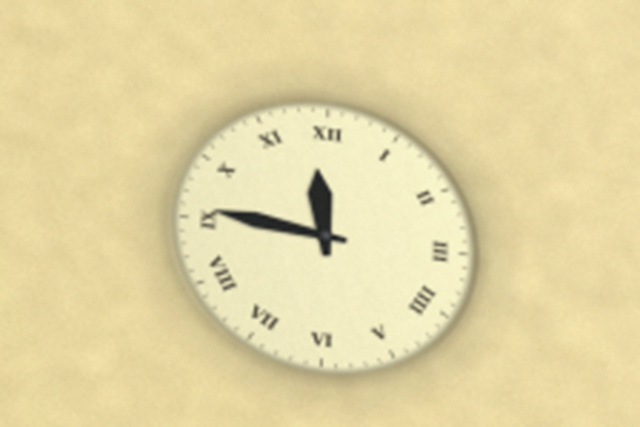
{"hour": 11, "minute": 46}
